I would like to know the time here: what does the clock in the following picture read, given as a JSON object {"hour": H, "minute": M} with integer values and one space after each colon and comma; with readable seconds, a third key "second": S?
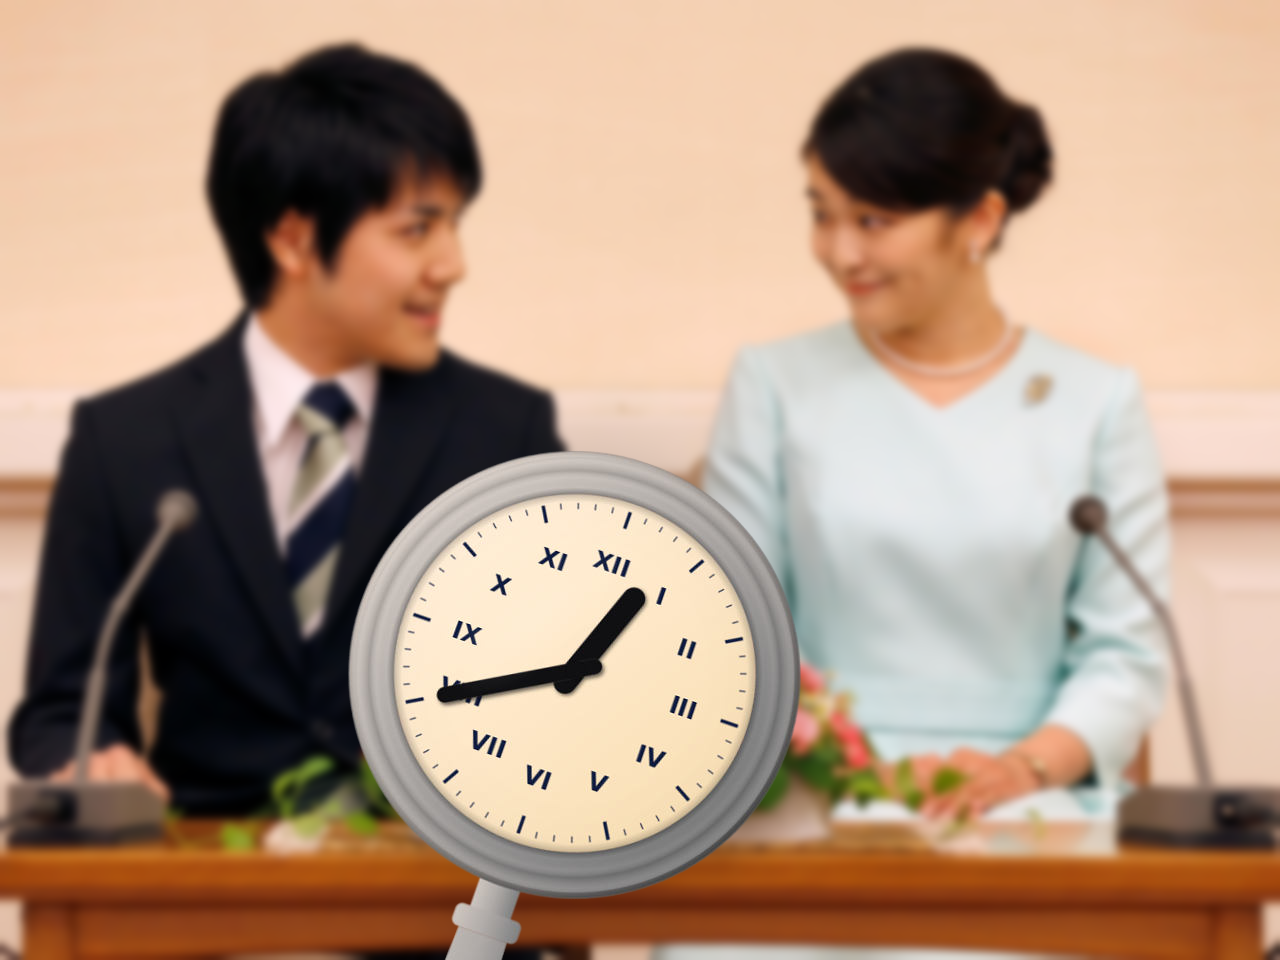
{"hour": 12, "minute": 40}
